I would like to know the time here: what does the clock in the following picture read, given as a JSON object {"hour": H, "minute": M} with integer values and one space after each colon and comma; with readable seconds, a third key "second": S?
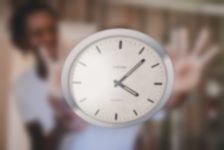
{"hour": 4, "minute": 7}
